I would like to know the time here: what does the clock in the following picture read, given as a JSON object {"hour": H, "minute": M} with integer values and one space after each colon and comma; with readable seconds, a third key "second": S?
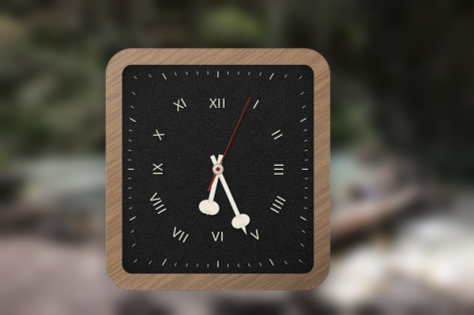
{"hour": 6, "minute": 26, "second": 4}
